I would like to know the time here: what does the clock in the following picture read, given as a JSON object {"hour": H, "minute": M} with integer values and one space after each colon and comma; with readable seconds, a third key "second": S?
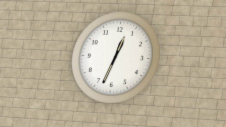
{"hour": 12, "minute": 33}
